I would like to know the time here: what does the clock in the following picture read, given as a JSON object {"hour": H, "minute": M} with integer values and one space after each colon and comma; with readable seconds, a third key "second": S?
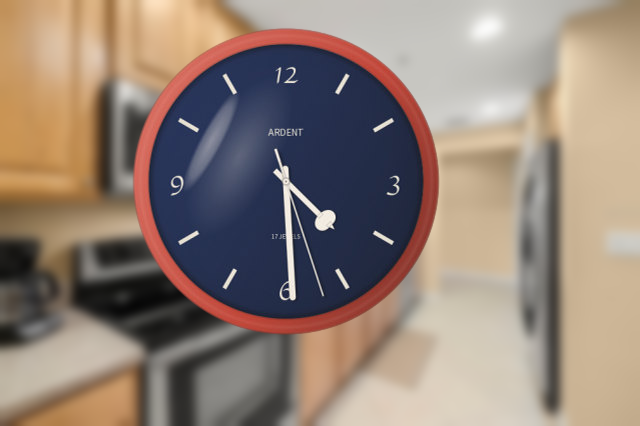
{"hour": 4, "minute": 29, "second": 27}
